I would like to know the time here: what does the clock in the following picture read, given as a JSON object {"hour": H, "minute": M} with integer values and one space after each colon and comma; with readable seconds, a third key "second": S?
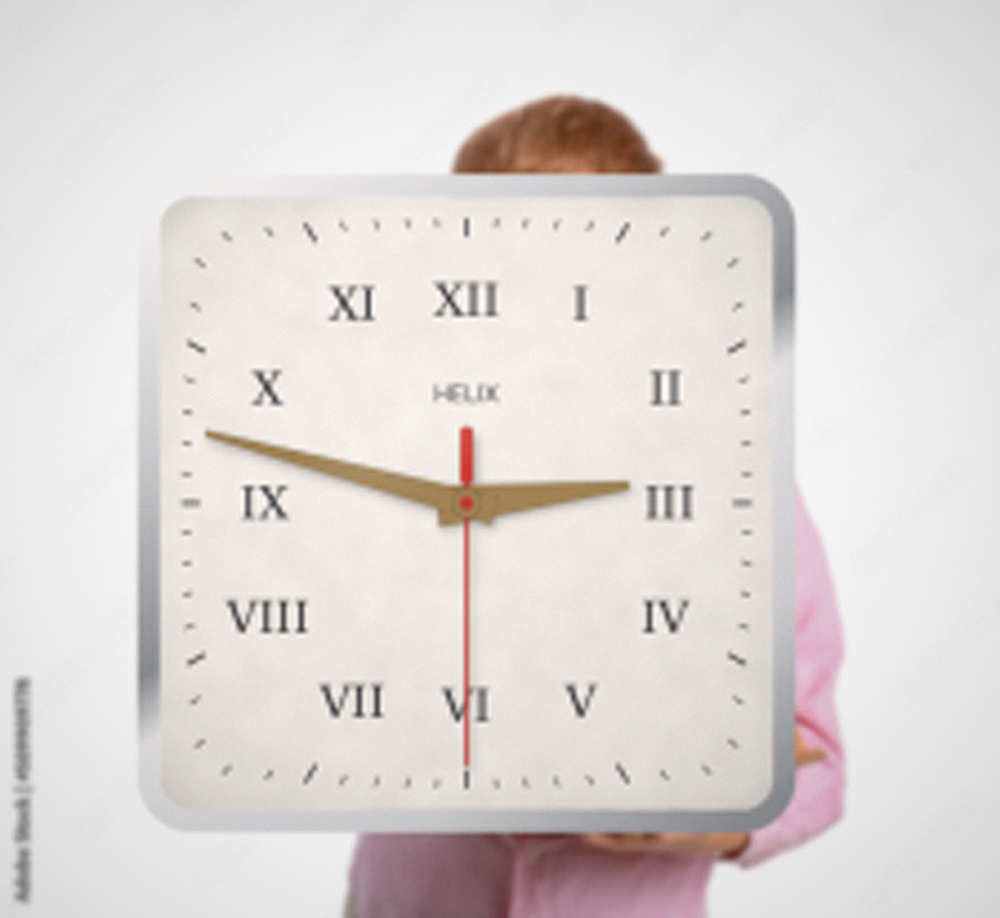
{"hour": 2, "minute": 47, "second": 30}
